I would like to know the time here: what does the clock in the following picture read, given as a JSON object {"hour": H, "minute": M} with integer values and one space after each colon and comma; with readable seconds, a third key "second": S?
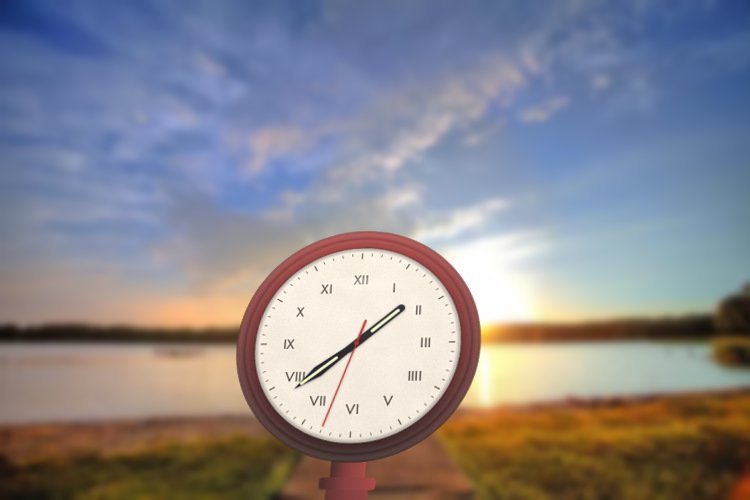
{"hour": 1, "minute": 38, "second": 33}
